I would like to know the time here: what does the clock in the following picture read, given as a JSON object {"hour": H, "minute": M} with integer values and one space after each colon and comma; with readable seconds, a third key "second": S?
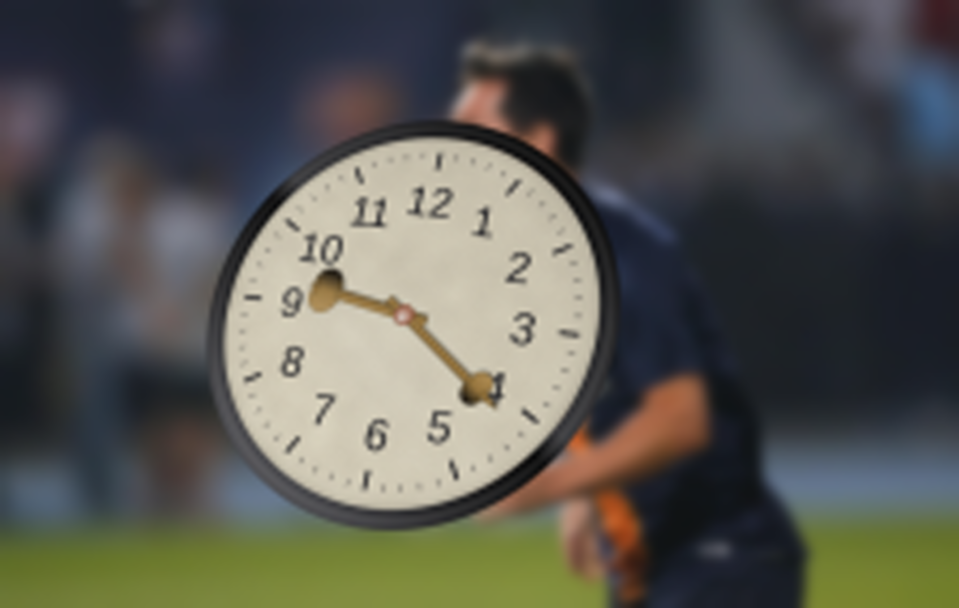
{"hour": 9, "minute": 21}
